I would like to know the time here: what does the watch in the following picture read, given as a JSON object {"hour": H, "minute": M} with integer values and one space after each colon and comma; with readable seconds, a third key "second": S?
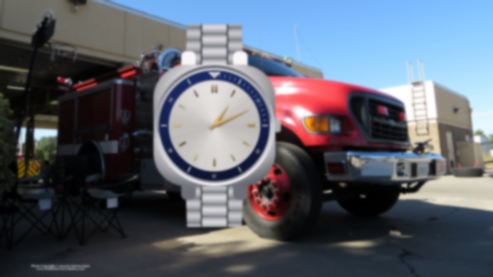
{"hour": 1, "minute": 11}
